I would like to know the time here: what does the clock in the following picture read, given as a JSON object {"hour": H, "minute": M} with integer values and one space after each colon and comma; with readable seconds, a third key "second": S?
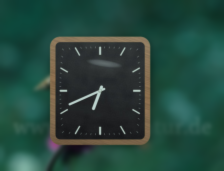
{"hour": 6, "minute": 41}
